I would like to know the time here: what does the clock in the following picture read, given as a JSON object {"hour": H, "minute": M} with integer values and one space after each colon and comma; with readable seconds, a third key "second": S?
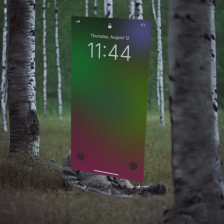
{"hour": 11, "minute": 44}
